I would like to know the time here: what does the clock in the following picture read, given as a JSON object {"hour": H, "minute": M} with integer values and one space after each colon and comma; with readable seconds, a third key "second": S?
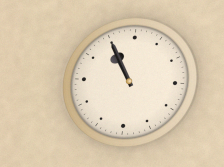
{"hour": 10, "minute": 55}
